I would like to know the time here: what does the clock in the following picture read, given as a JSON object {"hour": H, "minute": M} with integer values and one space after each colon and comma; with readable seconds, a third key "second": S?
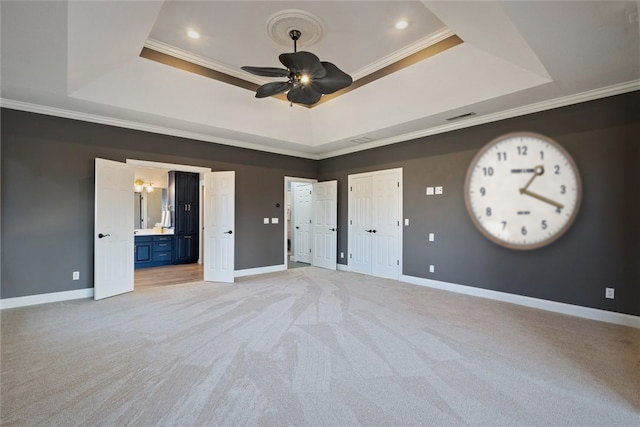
{"hour": 1, "minute": 19}
